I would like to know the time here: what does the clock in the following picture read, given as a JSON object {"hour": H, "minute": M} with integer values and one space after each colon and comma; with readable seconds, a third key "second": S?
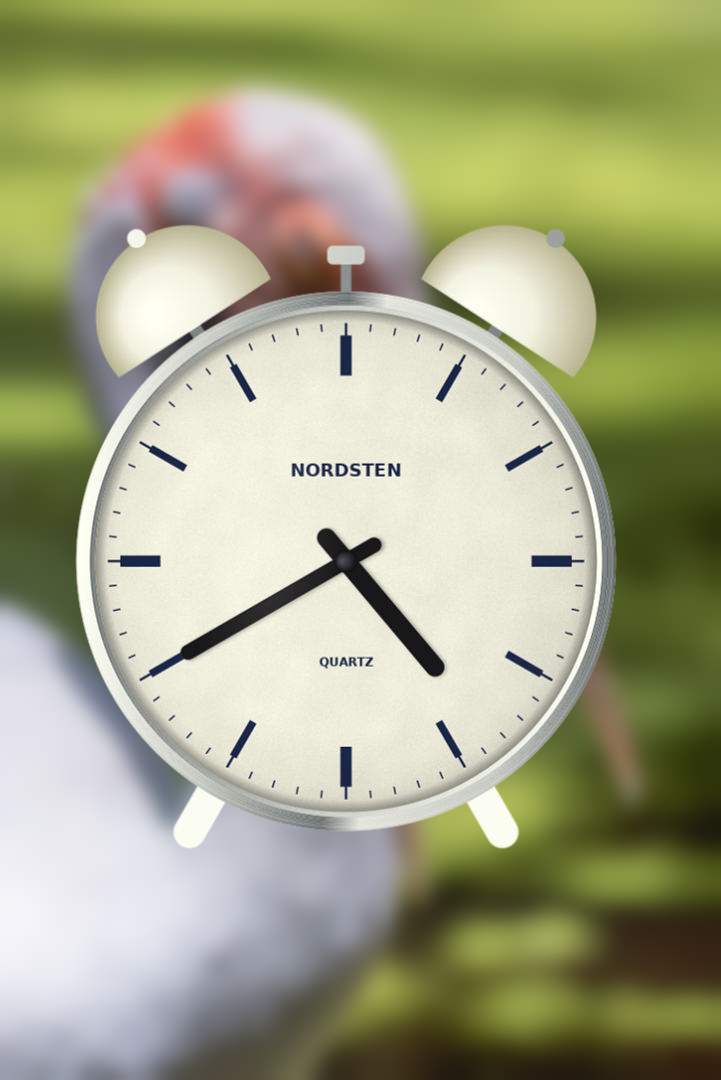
{"hour": 4, "minute": 40}
